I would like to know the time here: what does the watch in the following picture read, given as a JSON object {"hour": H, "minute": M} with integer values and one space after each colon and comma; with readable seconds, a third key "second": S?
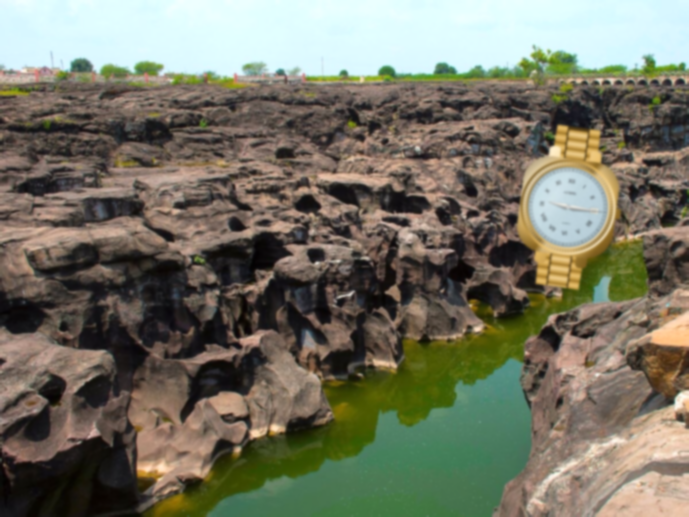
{"hour": 9, "minute": 15}
